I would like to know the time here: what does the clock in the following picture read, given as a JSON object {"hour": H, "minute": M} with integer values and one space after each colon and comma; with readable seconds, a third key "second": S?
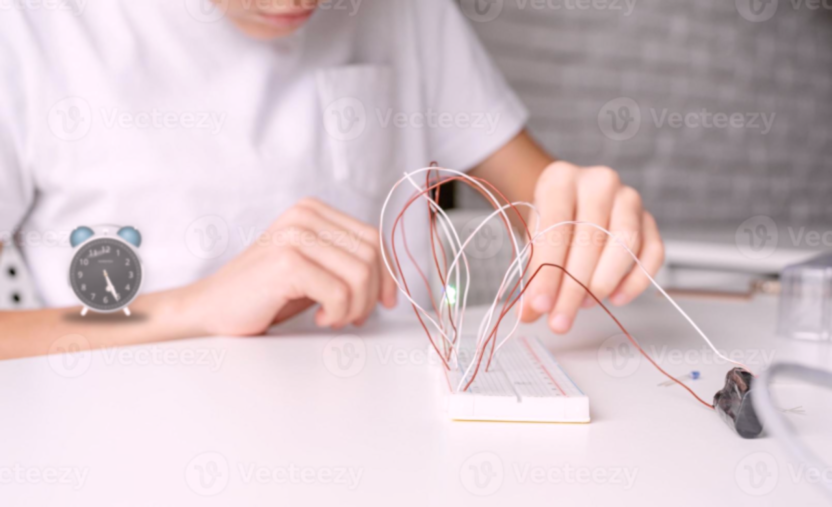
{"hour": 5, "minute": 26}
